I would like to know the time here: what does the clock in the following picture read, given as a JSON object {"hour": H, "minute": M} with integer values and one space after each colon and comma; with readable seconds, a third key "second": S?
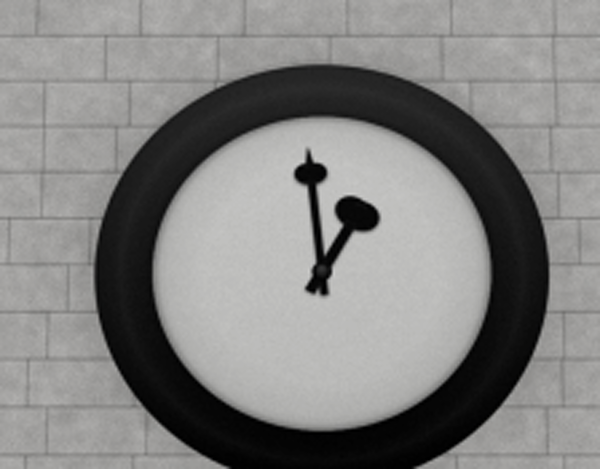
{"hour": 12, "minute": 59}
